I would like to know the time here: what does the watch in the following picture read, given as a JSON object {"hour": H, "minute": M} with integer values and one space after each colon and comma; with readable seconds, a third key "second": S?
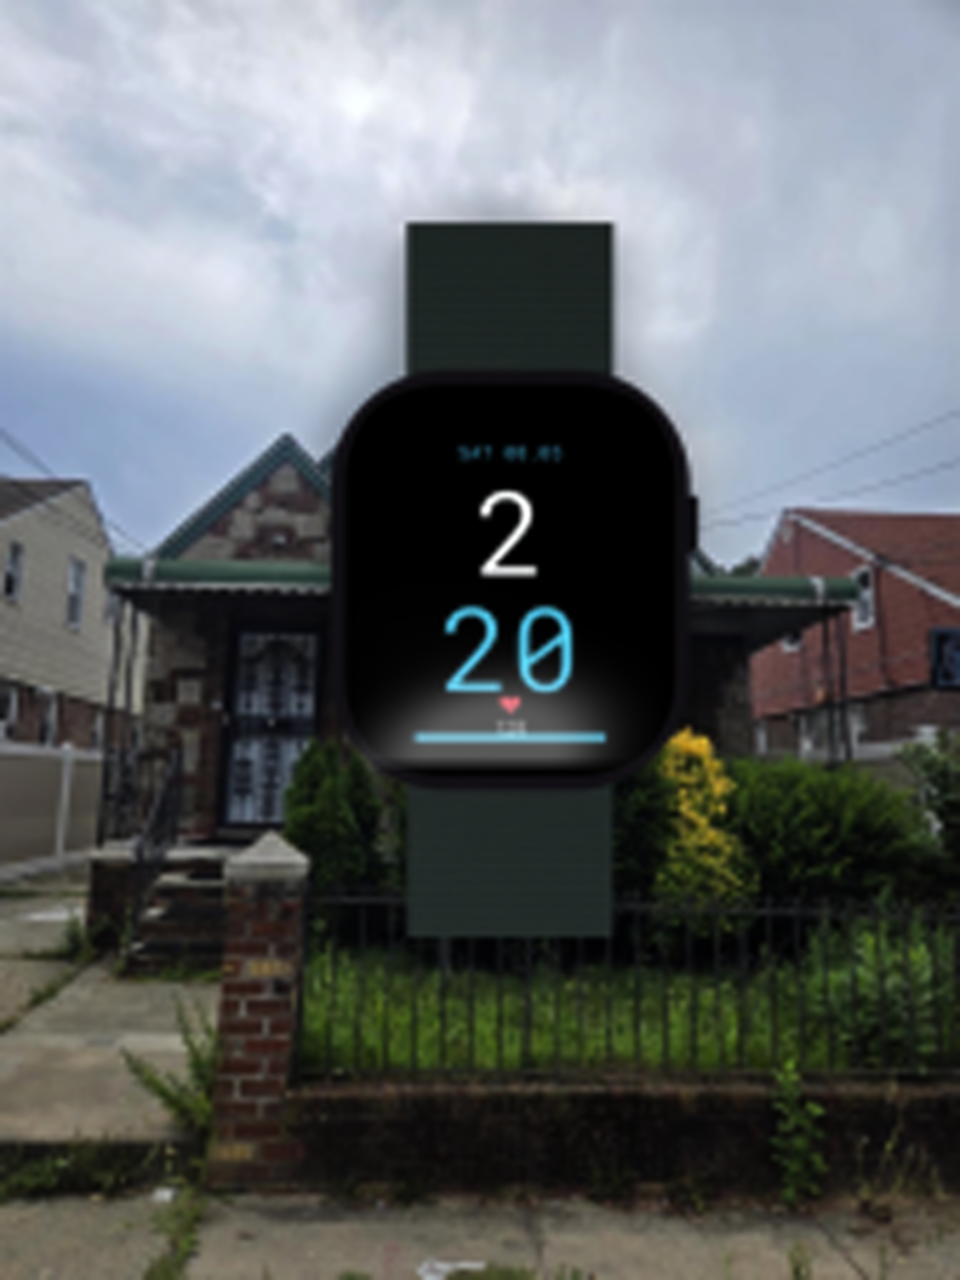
{"hour": 2, "minute": 20}
